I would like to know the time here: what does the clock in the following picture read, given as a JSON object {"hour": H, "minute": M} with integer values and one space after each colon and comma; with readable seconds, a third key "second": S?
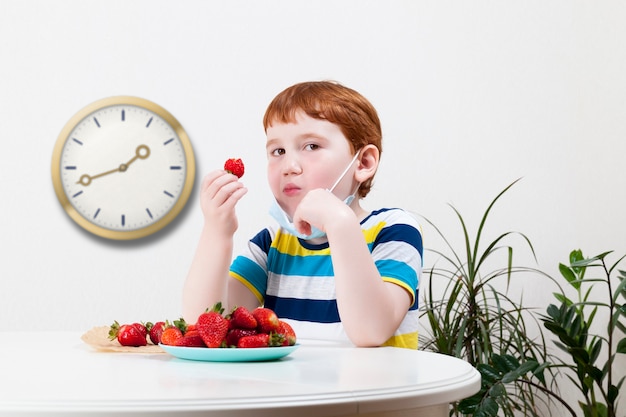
{"hour": 1, "minute": 42}
